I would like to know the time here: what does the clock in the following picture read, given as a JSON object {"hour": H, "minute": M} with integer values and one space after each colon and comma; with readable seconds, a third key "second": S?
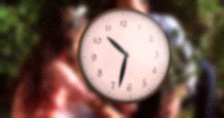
{"hour": 10, "minute": 33}
